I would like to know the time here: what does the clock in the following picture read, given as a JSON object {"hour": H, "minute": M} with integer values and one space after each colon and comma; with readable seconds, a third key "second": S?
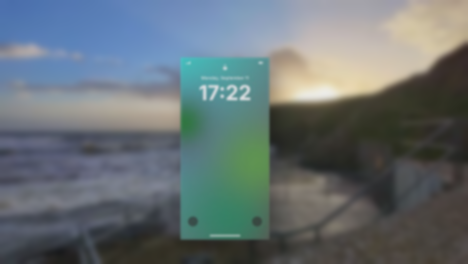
{"hour": 17, "minute": 22}
